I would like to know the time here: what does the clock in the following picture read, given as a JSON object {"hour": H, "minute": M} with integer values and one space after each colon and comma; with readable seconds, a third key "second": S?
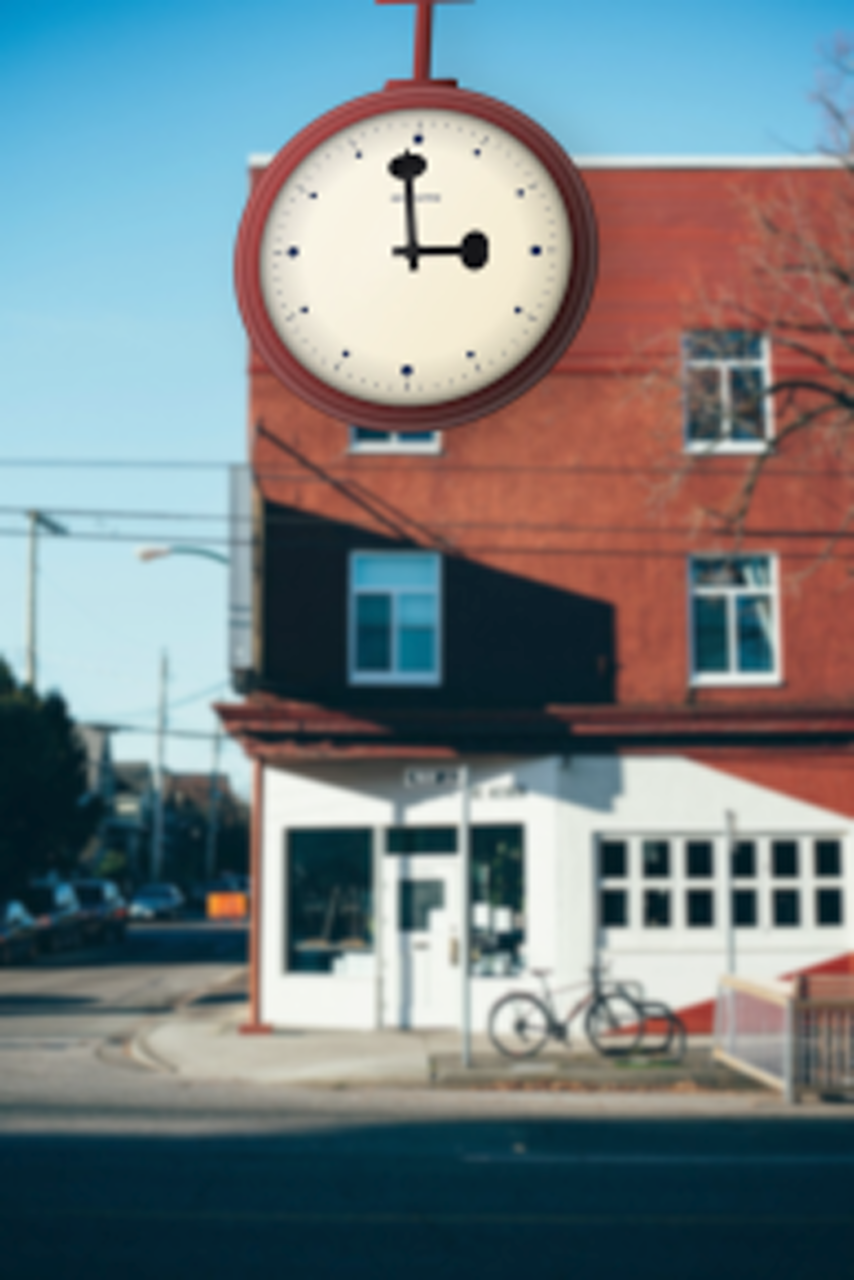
{"hour": 2, "minute": 59}
